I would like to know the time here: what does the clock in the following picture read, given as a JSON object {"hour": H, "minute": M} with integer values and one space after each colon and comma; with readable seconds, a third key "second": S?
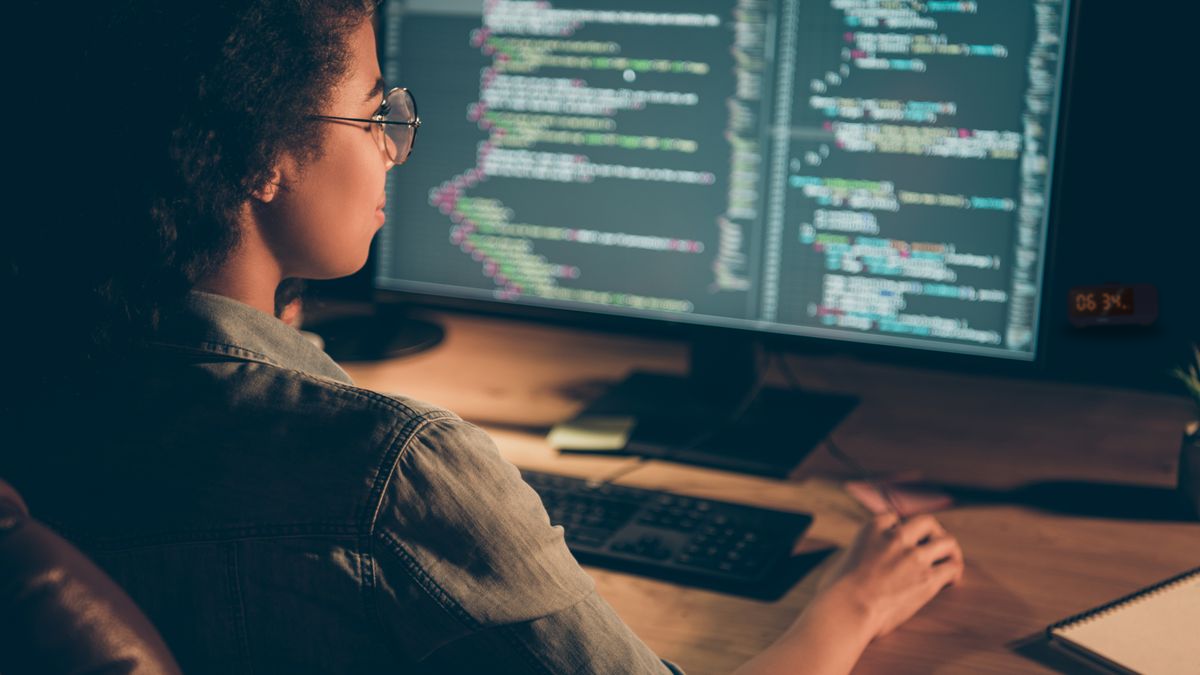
{"hour": 6, "minute": 34}
